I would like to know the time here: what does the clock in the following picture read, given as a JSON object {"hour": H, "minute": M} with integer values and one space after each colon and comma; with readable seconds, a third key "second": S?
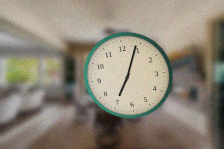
{"hour": 7, "minute": 4}
